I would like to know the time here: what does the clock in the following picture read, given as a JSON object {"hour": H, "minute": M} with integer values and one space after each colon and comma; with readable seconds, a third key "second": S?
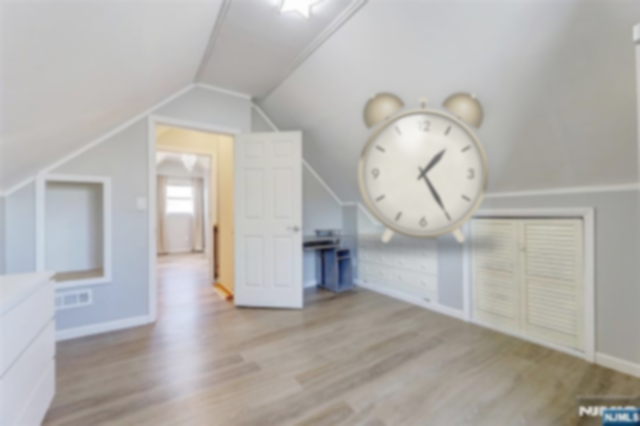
{"hour": 1, "minute": 25}
